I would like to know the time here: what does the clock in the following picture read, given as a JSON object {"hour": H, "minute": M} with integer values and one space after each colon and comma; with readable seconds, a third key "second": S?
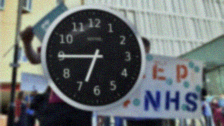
{"hour": 6, "minute": 45}
